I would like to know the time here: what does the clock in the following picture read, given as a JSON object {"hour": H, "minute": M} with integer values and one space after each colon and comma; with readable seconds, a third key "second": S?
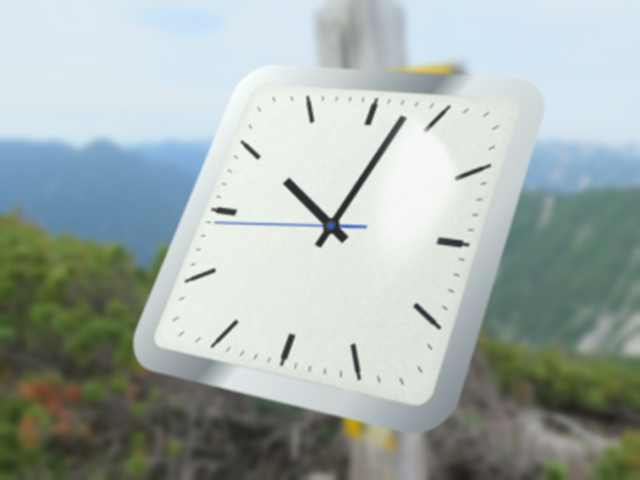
{"hour": 10, "minute": 2, "second": 44}
